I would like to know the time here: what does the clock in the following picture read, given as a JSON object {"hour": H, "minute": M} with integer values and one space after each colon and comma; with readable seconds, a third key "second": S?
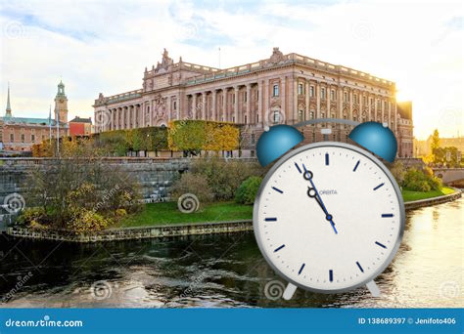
{"hour": 10, "minute": 55, "second": 56}
